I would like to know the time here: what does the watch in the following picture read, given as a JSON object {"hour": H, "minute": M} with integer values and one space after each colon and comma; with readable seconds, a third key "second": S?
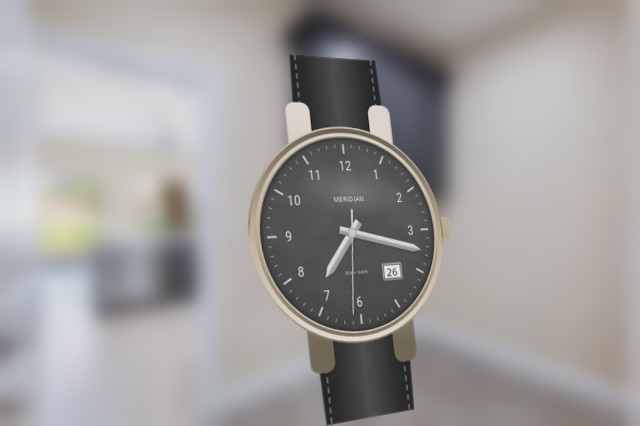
{"hour": 7, "minute": 17, "second": 31}
